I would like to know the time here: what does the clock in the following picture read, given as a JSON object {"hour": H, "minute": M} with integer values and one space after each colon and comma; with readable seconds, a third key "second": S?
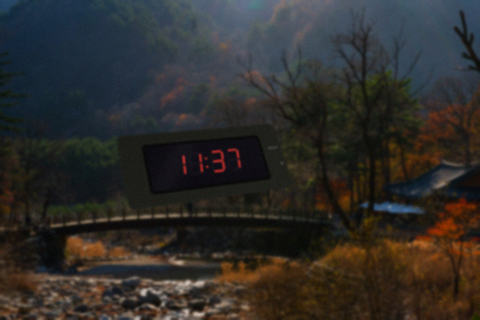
{"hour": 11, "minute": 37}
